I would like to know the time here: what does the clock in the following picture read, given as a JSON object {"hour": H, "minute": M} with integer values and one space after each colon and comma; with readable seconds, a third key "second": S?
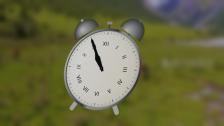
{"hour": 10, "minute": 55}
